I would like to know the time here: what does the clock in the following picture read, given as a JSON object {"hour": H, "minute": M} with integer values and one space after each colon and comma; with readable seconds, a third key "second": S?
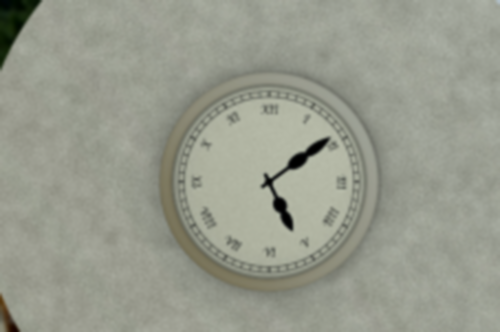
{"hour": 5, "minute": 9}
